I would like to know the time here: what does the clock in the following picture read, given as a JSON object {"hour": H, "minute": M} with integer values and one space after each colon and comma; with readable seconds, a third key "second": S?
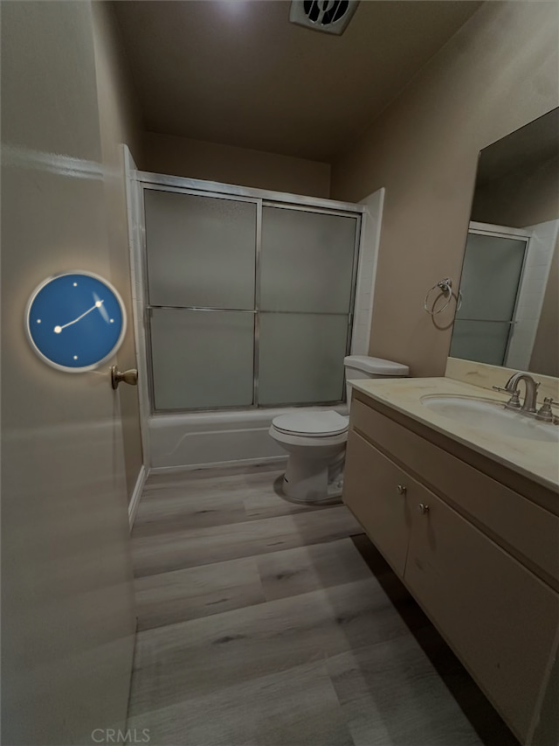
{"hour": 8, "minute": 9}
